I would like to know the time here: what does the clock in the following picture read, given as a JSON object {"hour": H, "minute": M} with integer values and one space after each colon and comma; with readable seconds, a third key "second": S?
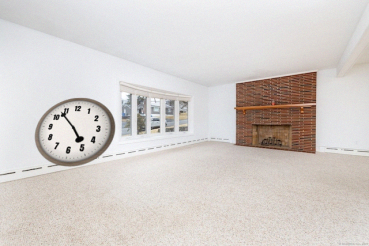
{"hour": 4, "minute": 53}
